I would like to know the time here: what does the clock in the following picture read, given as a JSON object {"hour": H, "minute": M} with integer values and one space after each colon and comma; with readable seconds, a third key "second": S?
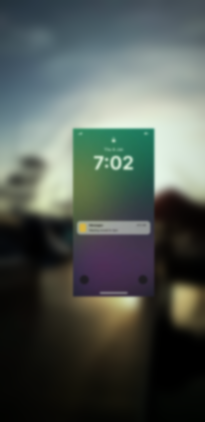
{"hour": 7, "minute": 2}
